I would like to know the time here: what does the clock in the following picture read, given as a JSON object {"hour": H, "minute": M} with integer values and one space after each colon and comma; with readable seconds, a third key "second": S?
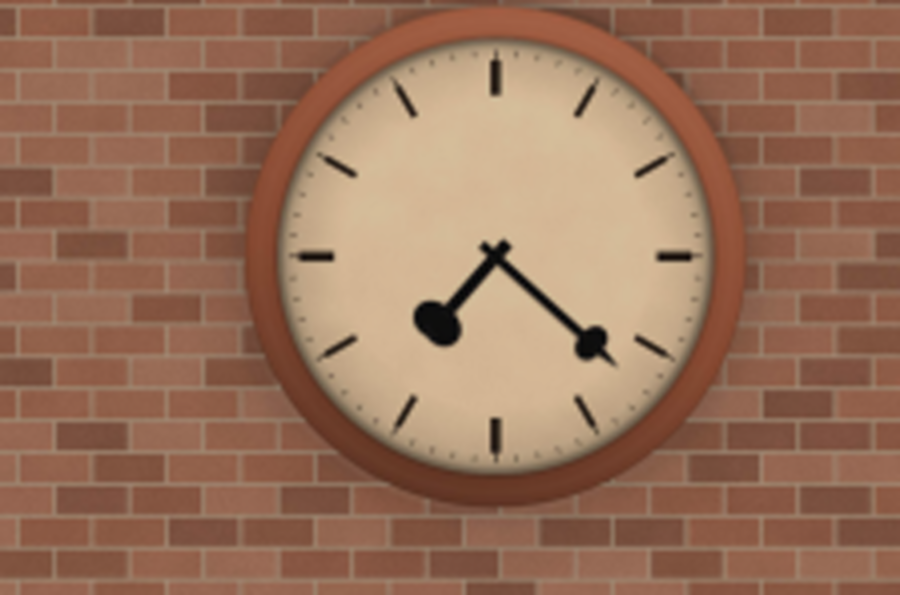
{"hour": 7, "minute": 22}
